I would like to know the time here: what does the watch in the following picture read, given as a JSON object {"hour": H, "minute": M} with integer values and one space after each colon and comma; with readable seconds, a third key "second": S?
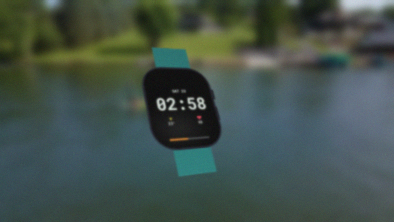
{"hour": 2, "minute": 58}
